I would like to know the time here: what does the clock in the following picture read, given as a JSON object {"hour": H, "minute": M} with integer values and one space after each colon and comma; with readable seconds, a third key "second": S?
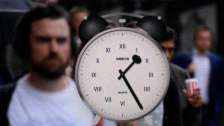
{"hour": 1, "minute": 25}
